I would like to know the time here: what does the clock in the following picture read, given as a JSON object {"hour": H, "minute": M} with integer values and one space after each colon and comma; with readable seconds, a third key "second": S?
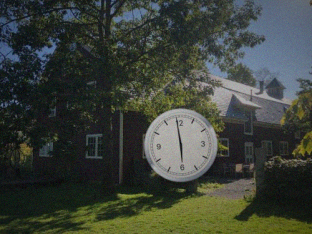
{"hour": 5, "minute": 59}
